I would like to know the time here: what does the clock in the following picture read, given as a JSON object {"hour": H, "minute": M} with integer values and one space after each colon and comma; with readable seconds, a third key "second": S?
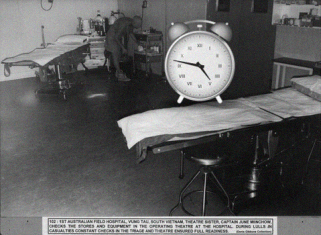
{"hour": 4, "minute": 47}
